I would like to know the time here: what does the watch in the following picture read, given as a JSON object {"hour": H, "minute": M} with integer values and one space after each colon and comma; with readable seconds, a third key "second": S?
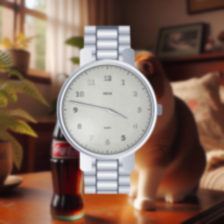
{"hour": 3, "minute": 47}
